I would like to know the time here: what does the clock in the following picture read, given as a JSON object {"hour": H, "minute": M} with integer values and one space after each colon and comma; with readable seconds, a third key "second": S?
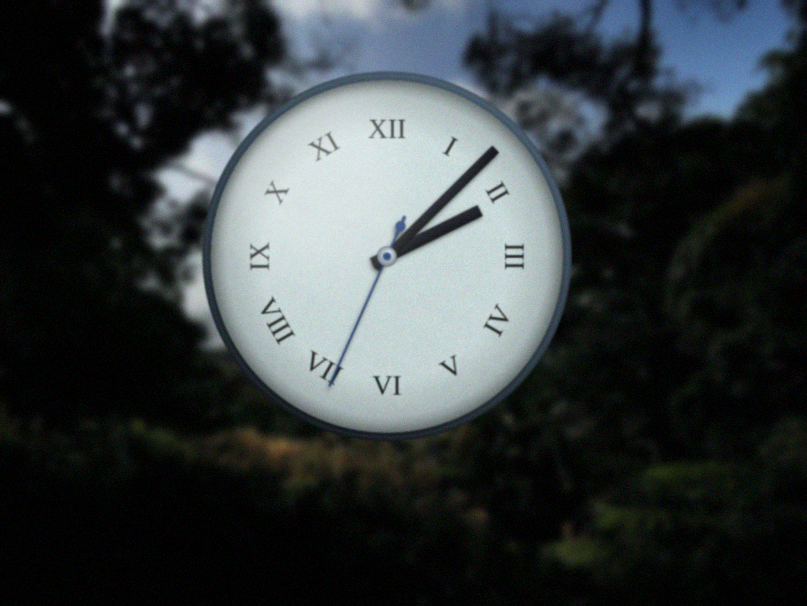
{"hour": 2, "minute": 7, "second": 34}
